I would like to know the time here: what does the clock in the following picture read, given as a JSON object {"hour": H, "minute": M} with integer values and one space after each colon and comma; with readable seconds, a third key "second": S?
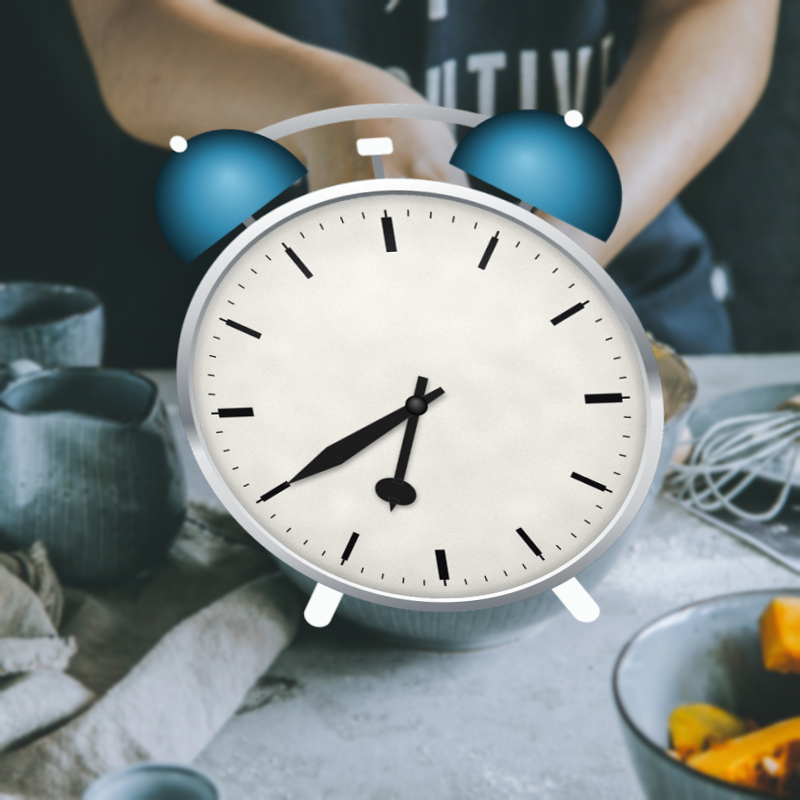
{"hour": 6, "minute": 40}
